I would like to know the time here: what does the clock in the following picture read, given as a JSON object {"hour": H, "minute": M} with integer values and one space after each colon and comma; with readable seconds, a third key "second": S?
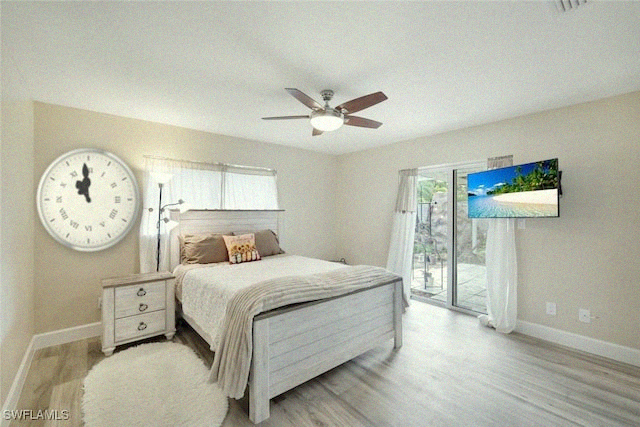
{"hour": 10, "minute": 59}
